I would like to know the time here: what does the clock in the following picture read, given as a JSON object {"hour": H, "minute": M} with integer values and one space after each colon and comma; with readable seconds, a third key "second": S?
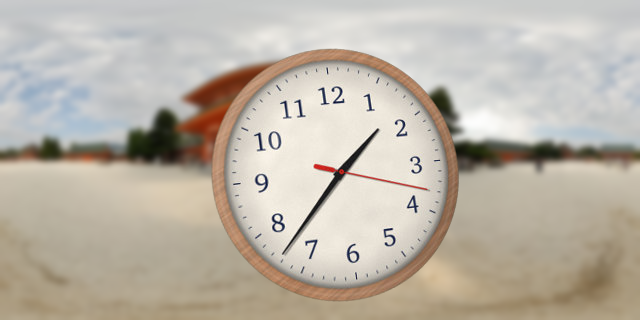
{"hour": 1, "minute": 37, "second": 18}
